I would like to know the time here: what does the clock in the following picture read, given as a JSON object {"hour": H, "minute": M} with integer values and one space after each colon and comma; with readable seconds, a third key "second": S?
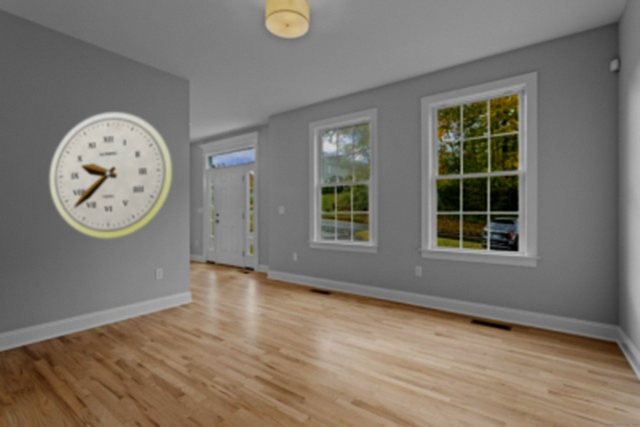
{"hour": 9, "minute": 38}
